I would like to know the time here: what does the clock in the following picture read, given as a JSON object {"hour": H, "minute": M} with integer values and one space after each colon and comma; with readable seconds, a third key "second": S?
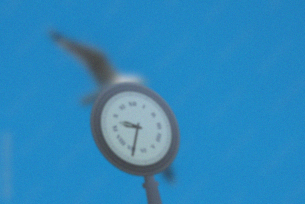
{"hour": 9, "minute": 34}
